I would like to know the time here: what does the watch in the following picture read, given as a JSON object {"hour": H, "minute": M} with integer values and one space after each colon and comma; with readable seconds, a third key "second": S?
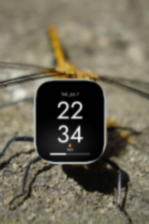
{"hour": 22, "minute": 34}
